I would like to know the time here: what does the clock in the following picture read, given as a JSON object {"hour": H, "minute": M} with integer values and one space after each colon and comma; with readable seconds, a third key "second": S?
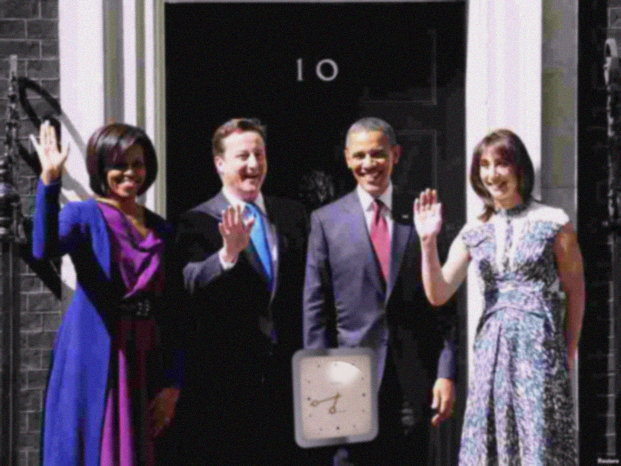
{"hour": 6, "minute": 43}
